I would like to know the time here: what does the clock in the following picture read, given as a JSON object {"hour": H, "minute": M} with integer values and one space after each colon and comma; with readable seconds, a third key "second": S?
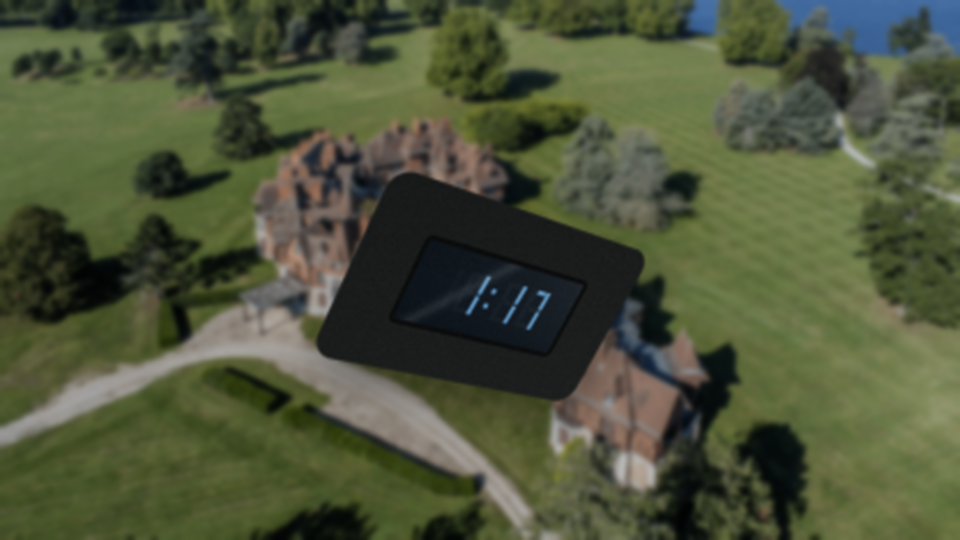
{"hour": 1, "minute": 17}
